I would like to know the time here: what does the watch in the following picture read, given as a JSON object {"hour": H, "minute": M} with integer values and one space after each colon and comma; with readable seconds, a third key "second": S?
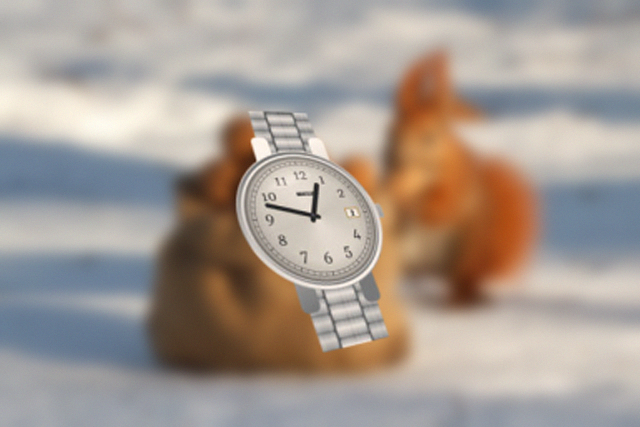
{"hour": 12, "minute": 48}
